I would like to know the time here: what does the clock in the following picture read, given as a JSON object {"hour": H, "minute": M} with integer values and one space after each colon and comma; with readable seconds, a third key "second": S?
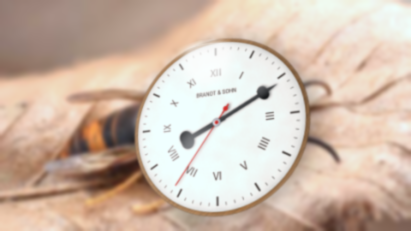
{"hour": 8, "minute": 10, "second": 36}
